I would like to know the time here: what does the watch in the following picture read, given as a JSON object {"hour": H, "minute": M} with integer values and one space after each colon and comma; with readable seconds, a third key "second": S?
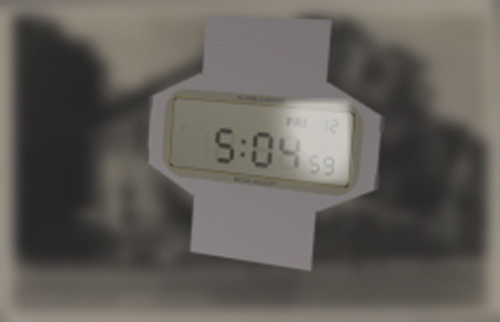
{"hour": 5, "minute": 4, "second": 59}
